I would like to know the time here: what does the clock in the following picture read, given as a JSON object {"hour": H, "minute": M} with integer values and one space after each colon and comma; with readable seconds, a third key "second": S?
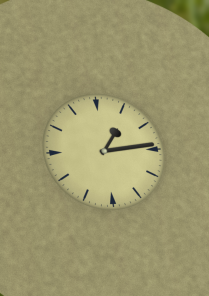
{"hour": 1, "minute": 14}
